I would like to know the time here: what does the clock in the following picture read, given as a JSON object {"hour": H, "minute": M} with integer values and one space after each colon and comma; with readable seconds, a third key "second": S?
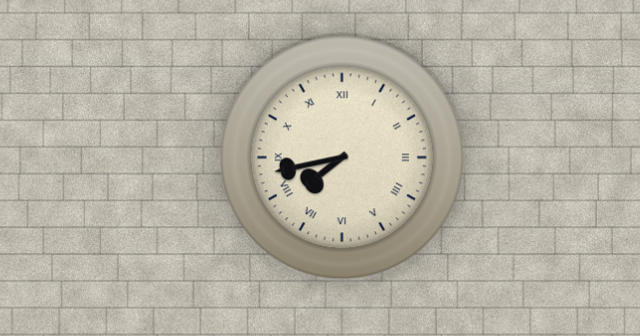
{"hour": 7, "minute": 43}
